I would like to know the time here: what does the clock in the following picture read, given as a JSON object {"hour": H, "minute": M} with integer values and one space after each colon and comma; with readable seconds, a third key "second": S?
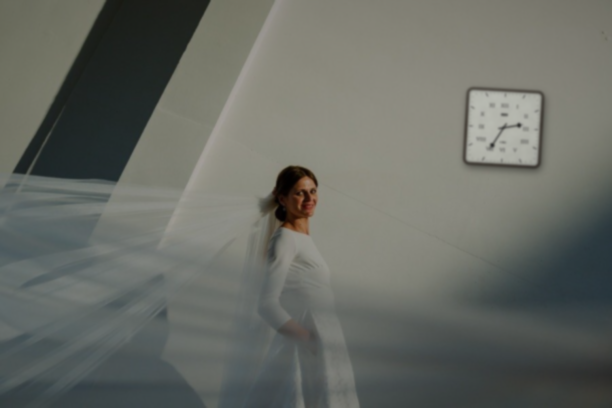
{"hour": 2, "minute": 35}
